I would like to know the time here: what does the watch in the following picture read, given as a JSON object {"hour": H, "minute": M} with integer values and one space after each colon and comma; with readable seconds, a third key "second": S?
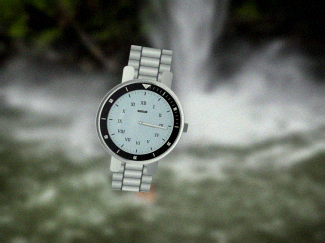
{"hour": 3, "minute": 16}
